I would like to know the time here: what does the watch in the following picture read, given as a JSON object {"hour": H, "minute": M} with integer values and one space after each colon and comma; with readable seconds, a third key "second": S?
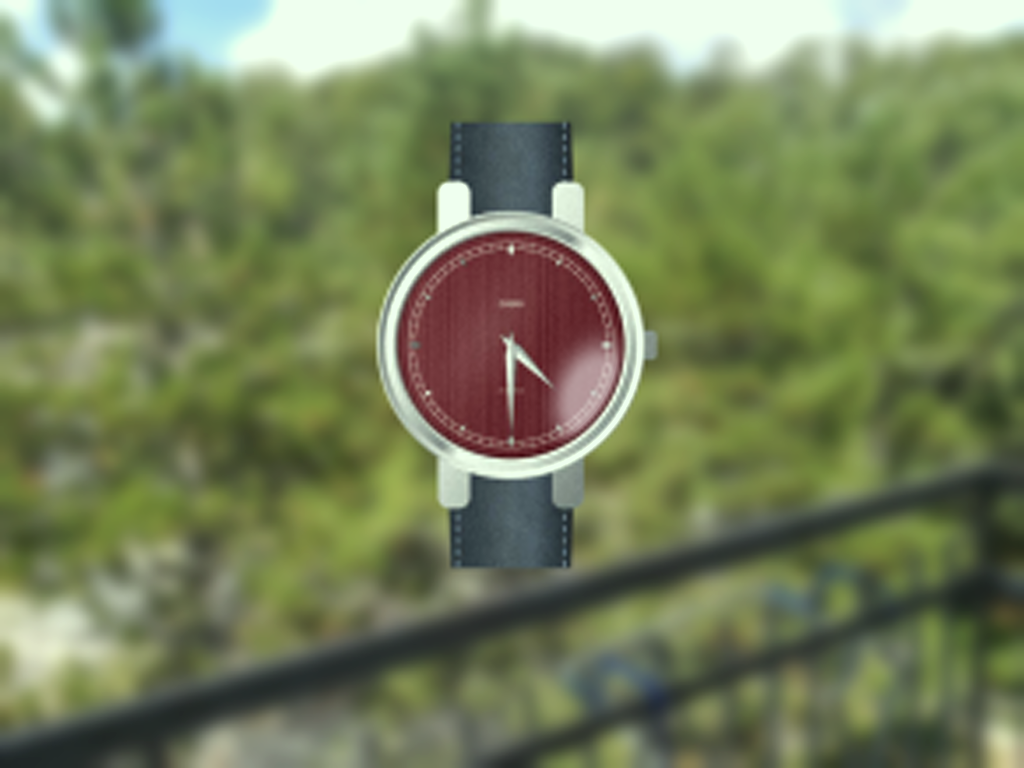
{"hour": 4, "minute": 30}
